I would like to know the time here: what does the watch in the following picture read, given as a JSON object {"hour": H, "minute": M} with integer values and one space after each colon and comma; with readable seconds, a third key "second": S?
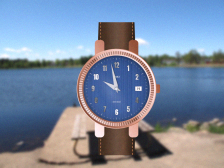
{"hour": 9, "minute": 58}
